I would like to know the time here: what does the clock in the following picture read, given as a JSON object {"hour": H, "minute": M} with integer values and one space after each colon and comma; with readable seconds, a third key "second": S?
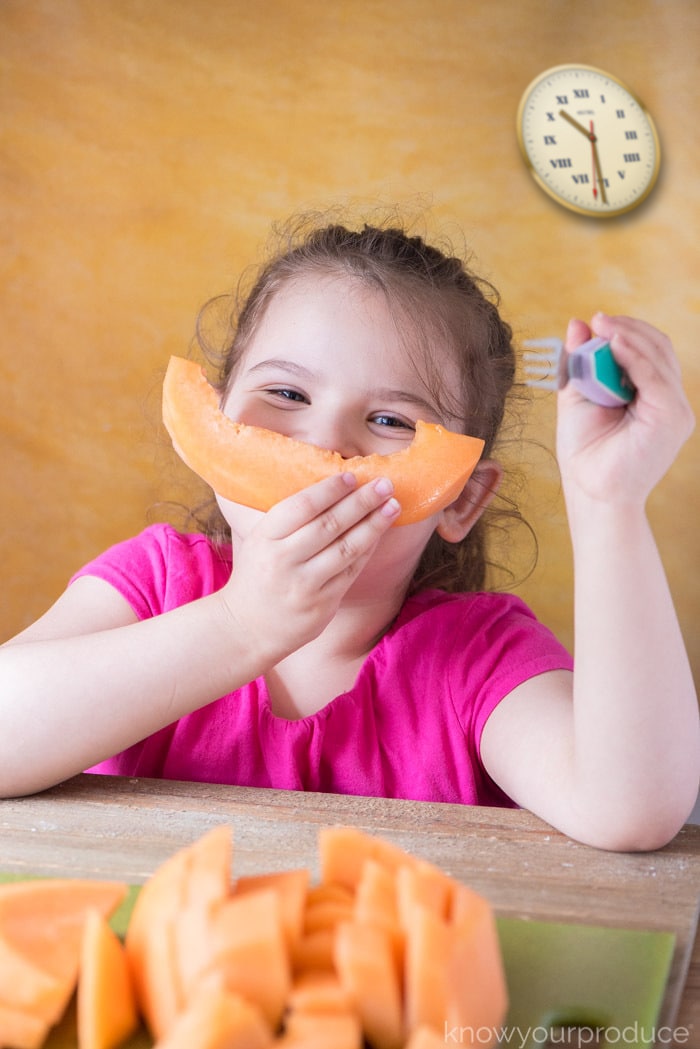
{"hour": 10, "minute": 30, "second": 32}
